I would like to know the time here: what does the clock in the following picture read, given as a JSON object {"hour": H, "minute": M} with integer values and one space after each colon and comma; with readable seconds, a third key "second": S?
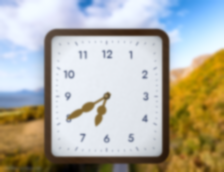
{"hour": 6, "minute": 40}
